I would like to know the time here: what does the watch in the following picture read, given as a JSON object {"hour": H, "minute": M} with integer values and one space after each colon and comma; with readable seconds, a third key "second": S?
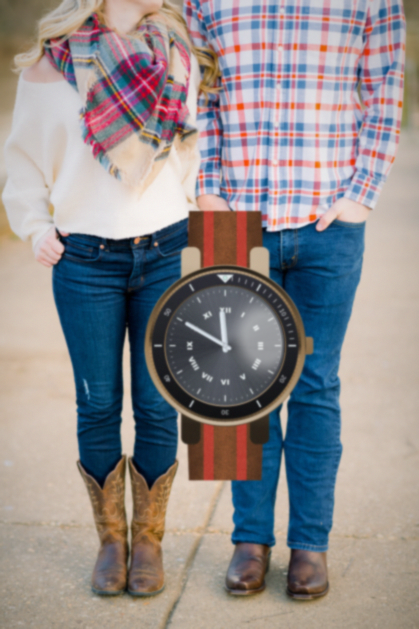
{"hour": 11, "minute": 50}
